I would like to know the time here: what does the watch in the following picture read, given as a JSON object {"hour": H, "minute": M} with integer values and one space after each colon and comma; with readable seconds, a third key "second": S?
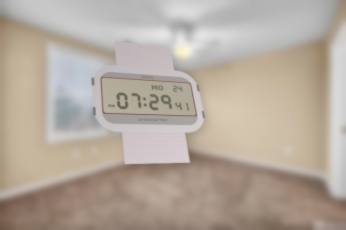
{"hour": 7, "minute": 29, "second": 41}
